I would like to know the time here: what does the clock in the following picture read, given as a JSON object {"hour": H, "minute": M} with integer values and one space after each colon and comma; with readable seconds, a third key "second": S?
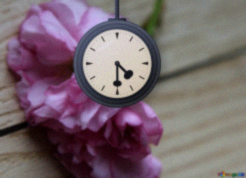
{"hour": 4, "minute": 30}
